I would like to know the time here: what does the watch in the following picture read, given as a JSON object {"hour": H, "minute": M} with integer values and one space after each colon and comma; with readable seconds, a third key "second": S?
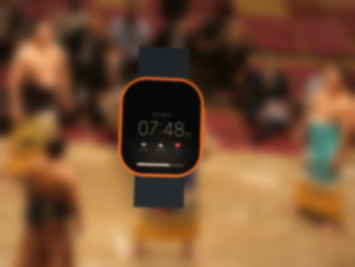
{"hour": 7, "minute": 48}
